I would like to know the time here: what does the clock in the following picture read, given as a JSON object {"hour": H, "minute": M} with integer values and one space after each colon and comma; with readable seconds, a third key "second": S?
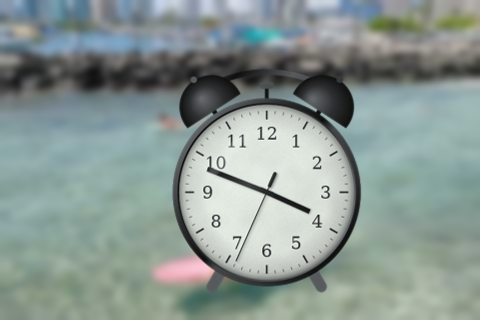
{"hour": 3, "minute": 48, "second": 34}
